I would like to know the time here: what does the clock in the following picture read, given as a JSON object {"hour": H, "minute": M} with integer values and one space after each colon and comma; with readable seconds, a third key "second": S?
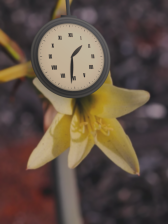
{"hour": 1, "minute": 31}
